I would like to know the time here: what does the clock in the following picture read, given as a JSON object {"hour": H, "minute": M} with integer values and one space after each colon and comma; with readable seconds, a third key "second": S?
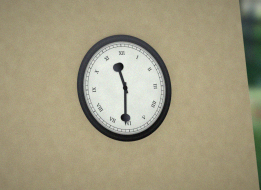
{"hour": 11, "minute": 31}
